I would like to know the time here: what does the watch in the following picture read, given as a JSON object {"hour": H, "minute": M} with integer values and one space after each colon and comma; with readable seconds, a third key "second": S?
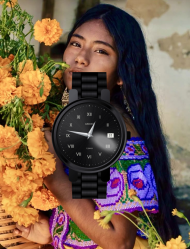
{"hour": 12, "minute": 47}
